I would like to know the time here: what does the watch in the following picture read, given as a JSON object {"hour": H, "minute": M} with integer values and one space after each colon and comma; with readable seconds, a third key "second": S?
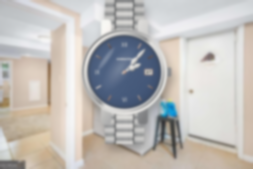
{"hour": 2, "minute": 7}
